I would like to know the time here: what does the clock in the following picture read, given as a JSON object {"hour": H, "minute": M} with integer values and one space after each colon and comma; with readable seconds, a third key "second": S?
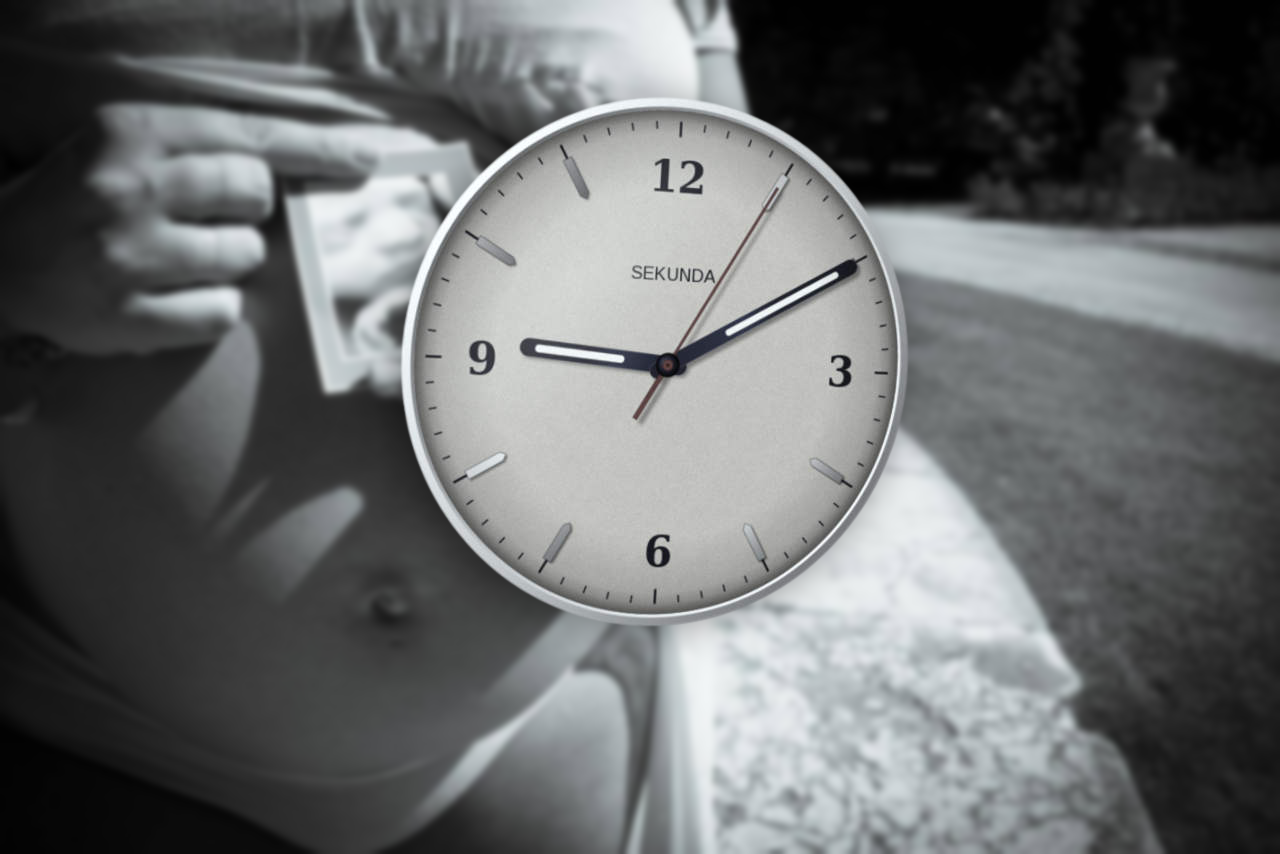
{"hour": 9, "minute": 10, "second": 5}
